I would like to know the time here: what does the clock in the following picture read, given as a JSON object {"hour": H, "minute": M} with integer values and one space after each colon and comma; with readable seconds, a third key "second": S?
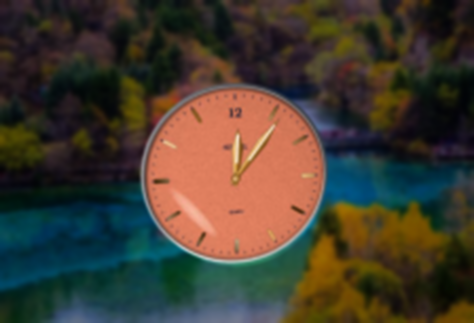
{"hour": 12, "minute": 6}
